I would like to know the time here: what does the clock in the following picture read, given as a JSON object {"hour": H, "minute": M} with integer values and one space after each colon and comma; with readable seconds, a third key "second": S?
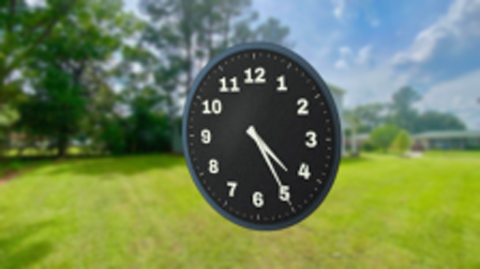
{"hour": 4, "minute": 25}
